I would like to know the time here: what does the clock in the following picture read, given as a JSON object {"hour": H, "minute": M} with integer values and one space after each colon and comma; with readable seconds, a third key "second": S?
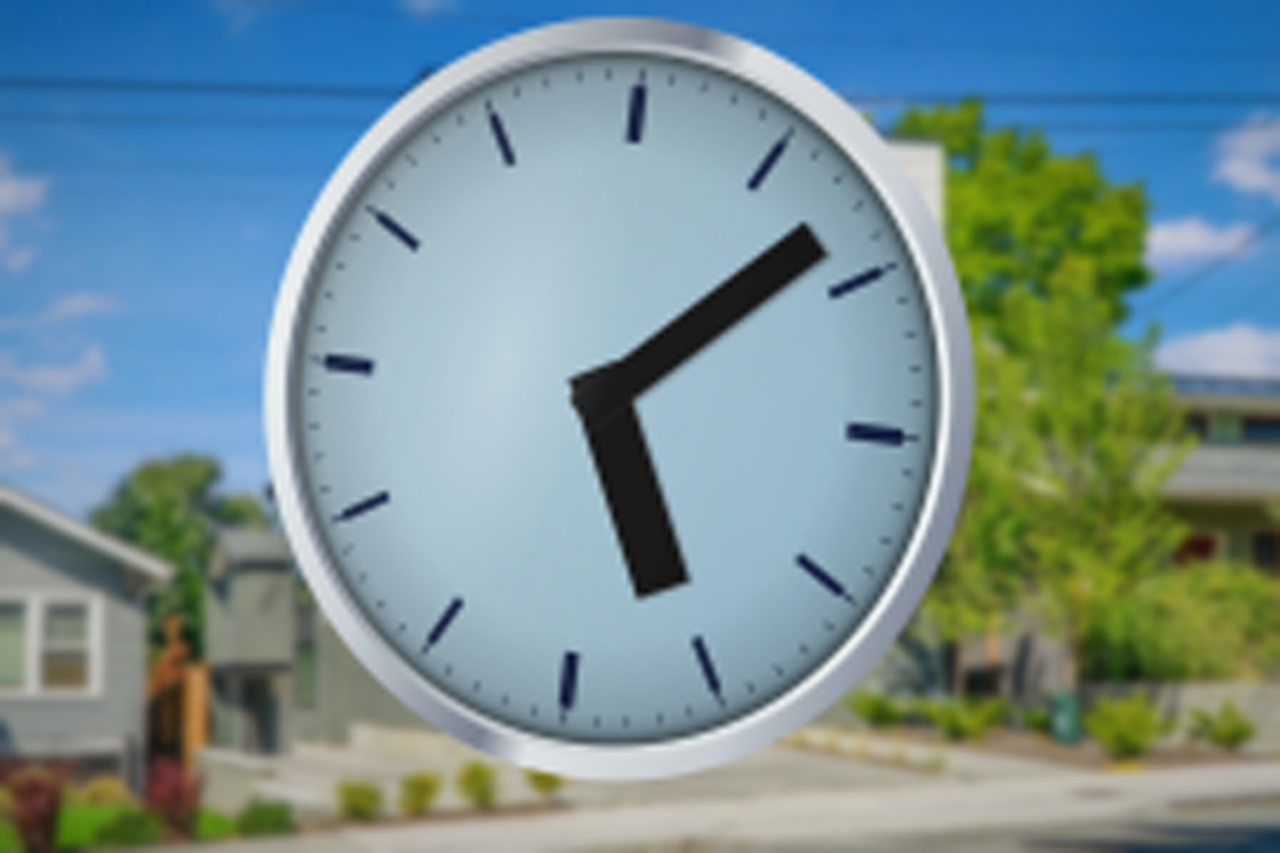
{"hour": 5, "minute": 8}
